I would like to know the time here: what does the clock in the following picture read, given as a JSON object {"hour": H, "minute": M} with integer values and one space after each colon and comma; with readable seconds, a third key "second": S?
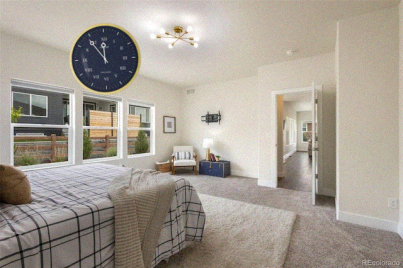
{"hour": 11, "minute": 54}
